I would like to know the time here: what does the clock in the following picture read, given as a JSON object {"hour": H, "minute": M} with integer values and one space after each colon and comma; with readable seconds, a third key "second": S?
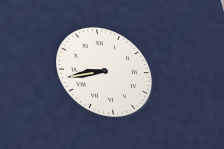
{"hour": 8, "minute": 43}
